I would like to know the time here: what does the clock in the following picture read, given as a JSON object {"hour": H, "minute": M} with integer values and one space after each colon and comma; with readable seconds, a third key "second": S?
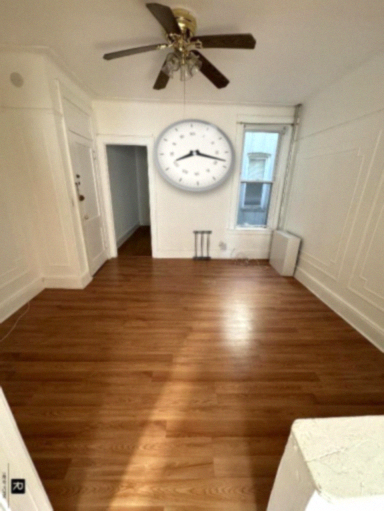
{"hour": 8, "minute": 18}
